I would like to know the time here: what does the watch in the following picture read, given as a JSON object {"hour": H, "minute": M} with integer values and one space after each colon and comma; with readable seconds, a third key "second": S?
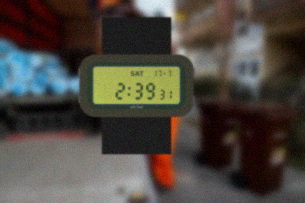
{"hour": 2, "minute": 39, "second": 31}
